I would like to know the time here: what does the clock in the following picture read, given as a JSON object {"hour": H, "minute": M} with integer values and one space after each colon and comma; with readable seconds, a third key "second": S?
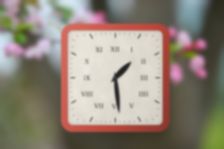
{"hour": 1, "minute": 29}
